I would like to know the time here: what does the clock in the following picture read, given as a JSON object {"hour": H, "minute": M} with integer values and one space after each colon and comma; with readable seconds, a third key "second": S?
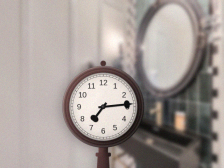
{"hour": 7, "minute": 14}
